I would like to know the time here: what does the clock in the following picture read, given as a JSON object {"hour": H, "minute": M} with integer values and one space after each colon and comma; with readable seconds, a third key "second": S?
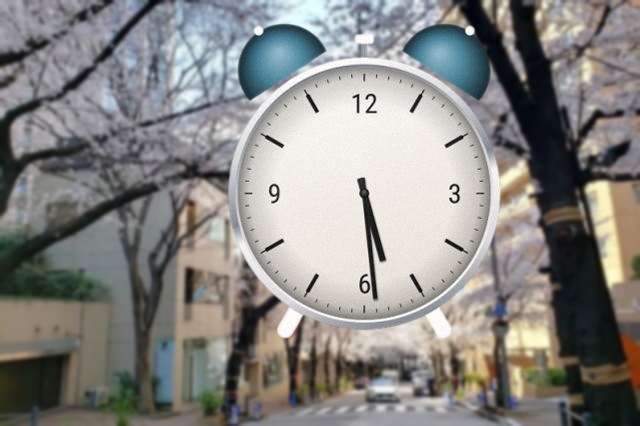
{"hour": 5, "minute": 29}
